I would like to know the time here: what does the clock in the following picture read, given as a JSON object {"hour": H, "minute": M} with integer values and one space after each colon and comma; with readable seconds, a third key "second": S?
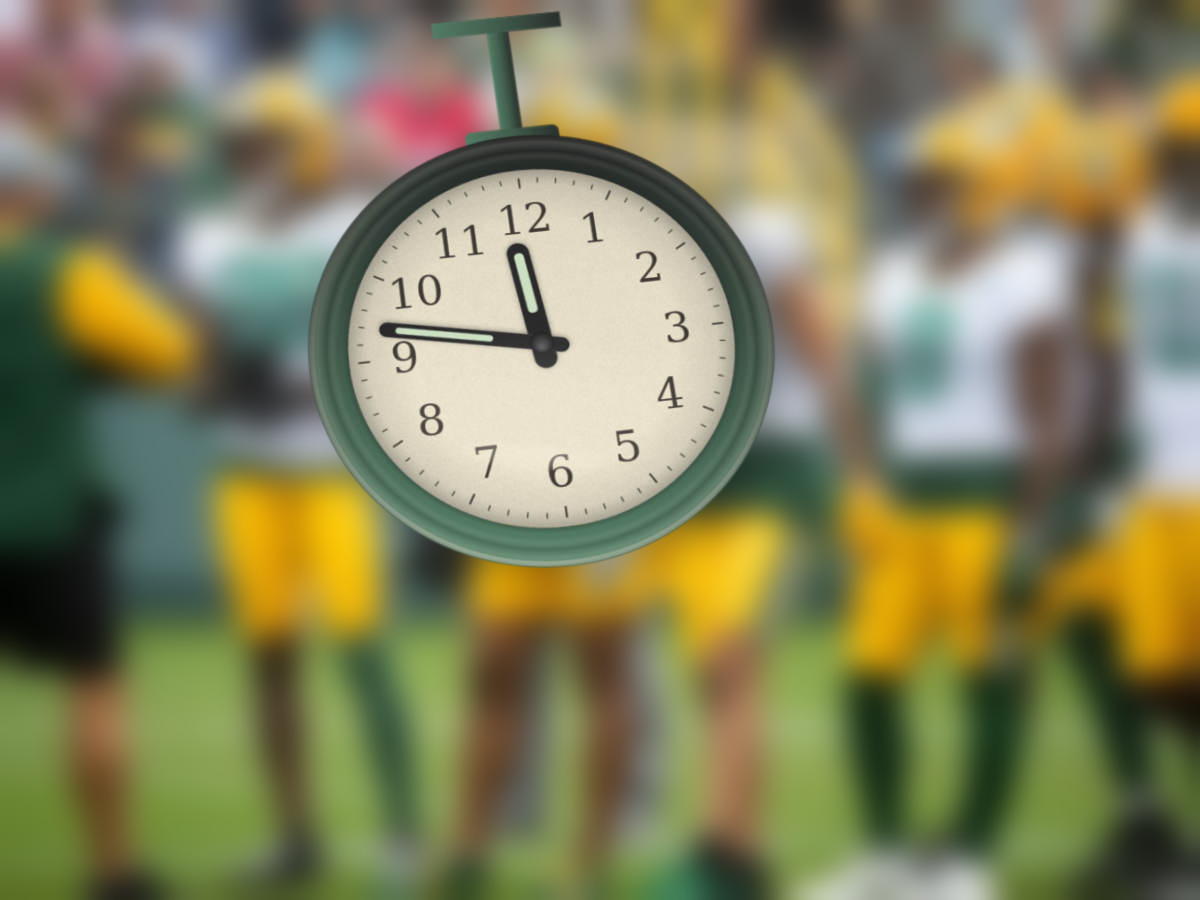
{"hour": 11, "minute": 47}
